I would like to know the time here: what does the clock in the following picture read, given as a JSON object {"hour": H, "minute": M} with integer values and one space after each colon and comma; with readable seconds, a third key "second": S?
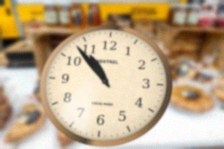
{"hour": 10, "minute": 53}
